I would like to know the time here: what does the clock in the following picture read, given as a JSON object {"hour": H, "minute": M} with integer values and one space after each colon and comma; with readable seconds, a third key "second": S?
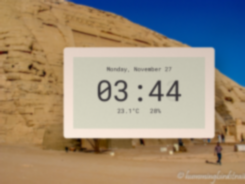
{"hour": 3, "minute": 44}
